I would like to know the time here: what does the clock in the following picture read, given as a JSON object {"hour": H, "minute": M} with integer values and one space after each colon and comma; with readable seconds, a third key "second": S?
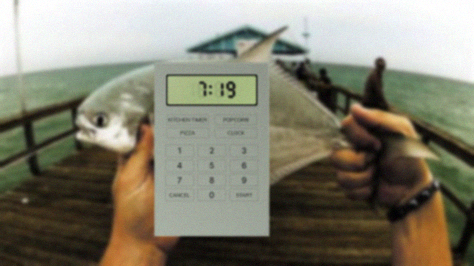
{"hour": 7, "minute": 19}
